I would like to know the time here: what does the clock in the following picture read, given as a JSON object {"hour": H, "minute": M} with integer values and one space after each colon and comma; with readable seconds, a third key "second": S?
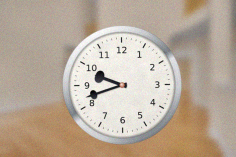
{"hour": 9, "minute": 42}
